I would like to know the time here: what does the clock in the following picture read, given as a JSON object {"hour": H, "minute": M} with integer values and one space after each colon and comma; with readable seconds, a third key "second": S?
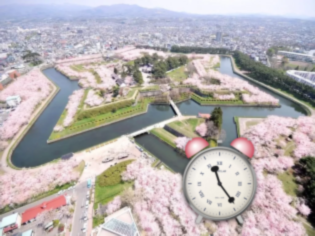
{"hour": 11, "minute": 24}
